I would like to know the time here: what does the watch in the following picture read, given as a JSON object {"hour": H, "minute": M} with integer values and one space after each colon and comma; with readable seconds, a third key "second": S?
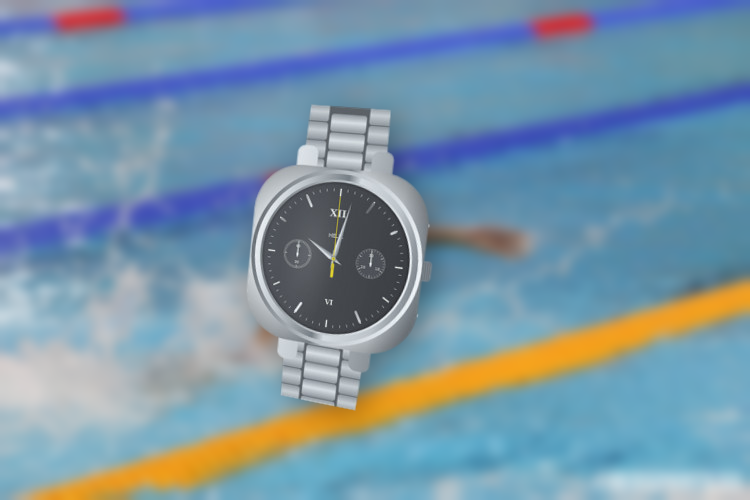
{"hour": 10, "minute": 2}
